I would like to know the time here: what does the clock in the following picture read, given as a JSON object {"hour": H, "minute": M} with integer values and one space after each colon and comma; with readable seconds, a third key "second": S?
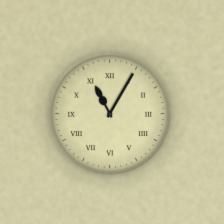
{"hour": 11, "minute": 5}
